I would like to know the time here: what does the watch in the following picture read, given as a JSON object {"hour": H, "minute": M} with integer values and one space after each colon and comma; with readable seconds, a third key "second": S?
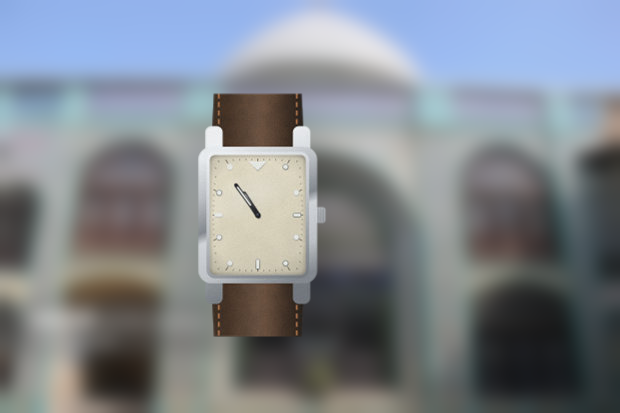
{"hour": 10, "minute": 54}
